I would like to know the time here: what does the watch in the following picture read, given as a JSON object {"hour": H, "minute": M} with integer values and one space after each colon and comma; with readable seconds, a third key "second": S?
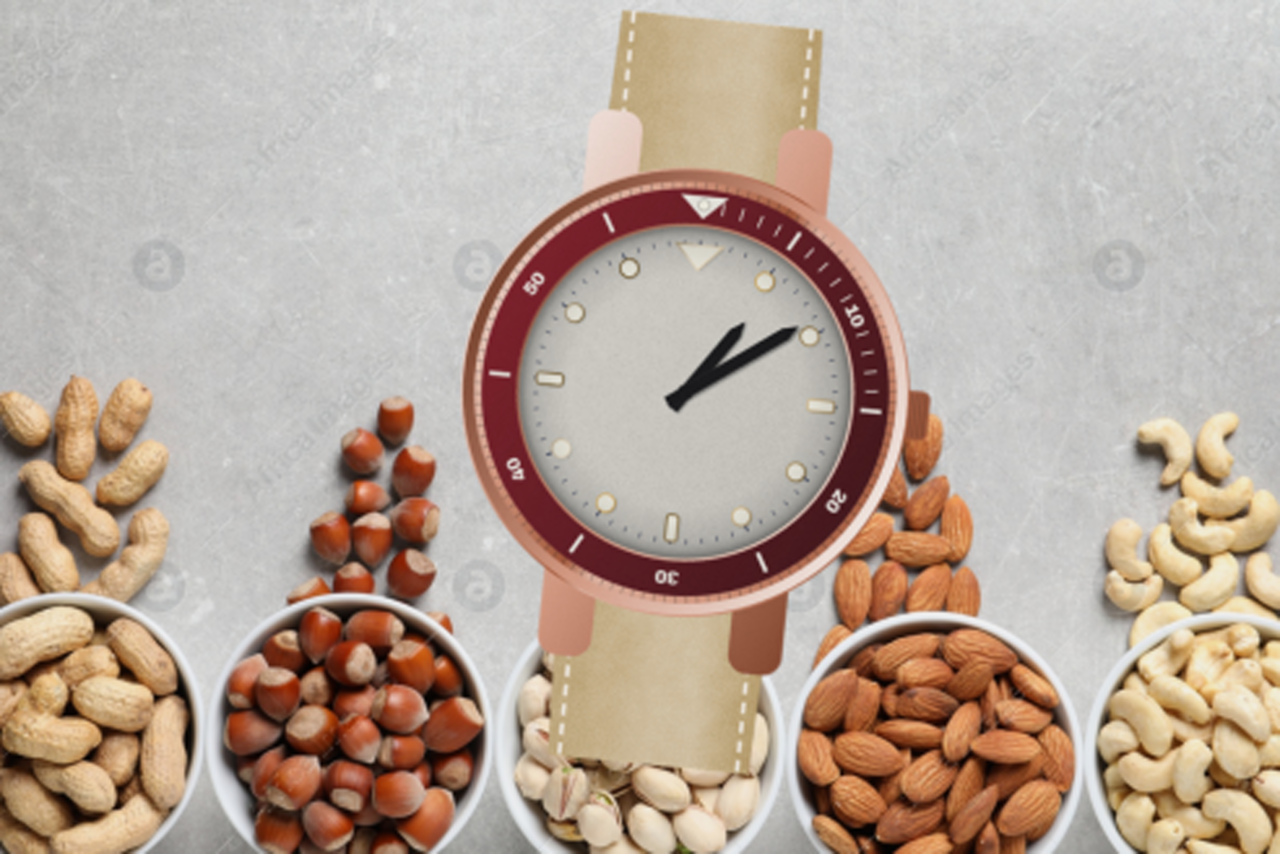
{"hour": 1, "minute": 9}
